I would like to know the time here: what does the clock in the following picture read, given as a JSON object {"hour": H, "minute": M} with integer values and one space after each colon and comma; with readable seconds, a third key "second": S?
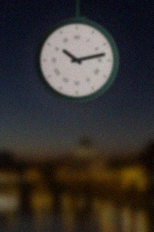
{"hour": 10, "minute": 13}
